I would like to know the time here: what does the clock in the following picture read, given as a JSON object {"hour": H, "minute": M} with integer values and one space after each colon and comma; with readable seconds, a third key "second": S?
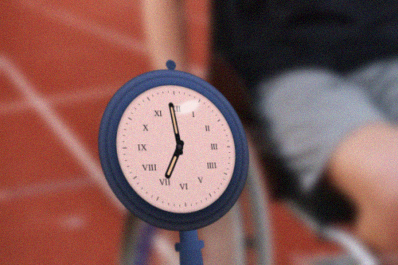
{"hour": 6, "minute": 59}
